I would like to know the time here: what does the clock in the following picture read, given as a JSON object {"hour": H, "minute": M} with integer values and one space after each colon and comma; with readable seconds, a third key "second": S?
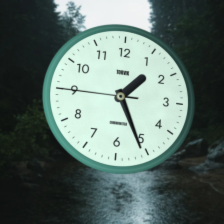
{"hour": 1, "minute": 25, "second": 45}
